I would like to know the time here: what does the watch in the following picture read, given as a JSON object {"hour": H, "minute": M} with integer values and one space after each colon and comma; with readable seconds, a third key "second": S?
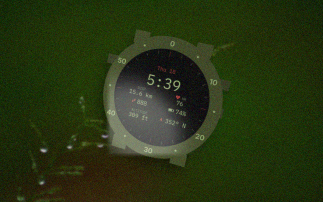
{"hour": 5, "minute": 39}
